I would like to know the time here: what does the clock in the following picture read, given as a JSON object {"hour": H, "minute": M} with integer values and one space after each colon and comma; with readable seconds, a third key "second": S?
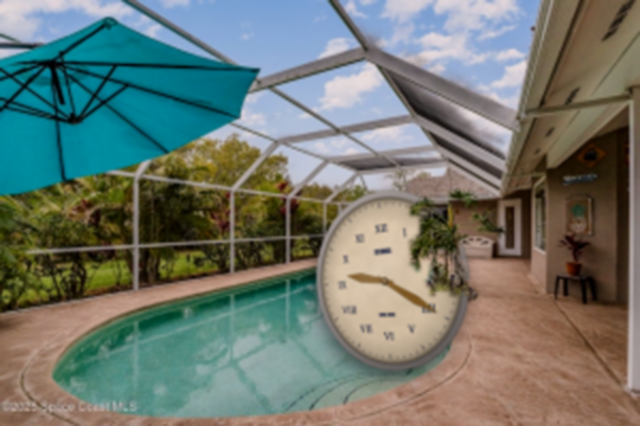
{"hour": 9, "minute": 20}
